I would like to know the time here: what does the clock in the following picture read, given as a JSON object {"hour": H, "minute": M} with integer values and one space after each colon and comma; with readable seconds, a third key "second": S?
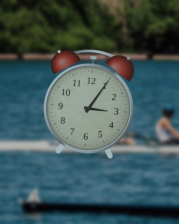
{"hour": 3, "minute": 5}
